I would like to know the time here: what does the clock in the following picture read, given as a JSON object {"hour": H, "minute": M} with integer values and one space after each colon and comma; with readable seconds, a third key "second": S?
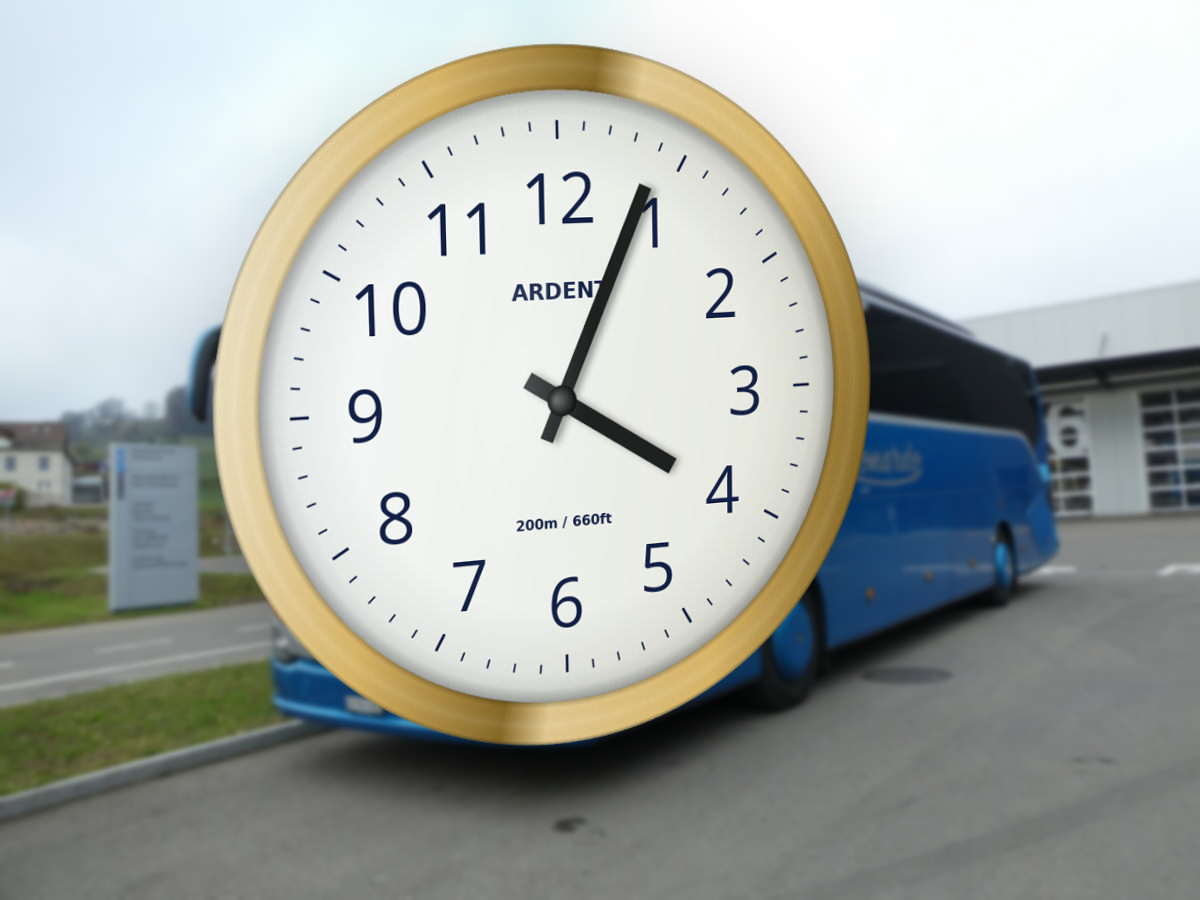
{"hour": 4, "minute": 4}
